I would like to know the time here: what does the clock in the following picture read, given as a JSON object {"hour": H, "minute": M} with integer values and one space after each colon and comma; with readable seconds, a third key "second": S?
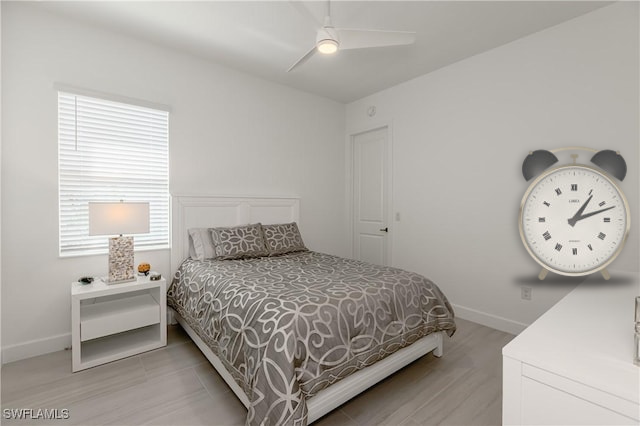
{"hour": 1, "minute": 12}
